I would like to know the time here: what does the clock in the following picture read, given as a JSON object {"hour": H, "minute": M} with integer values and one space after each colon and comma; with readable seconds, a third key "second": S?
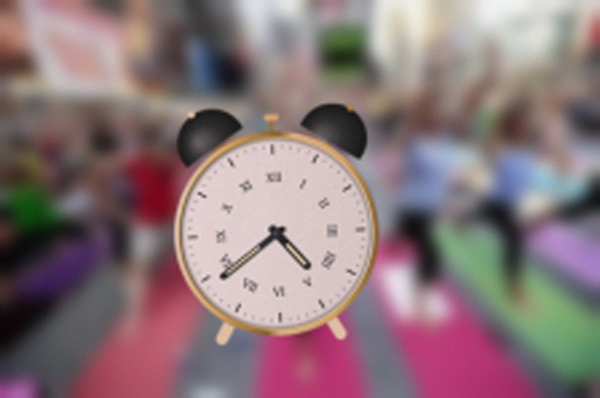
{"hour": 4, "minute": 39}
